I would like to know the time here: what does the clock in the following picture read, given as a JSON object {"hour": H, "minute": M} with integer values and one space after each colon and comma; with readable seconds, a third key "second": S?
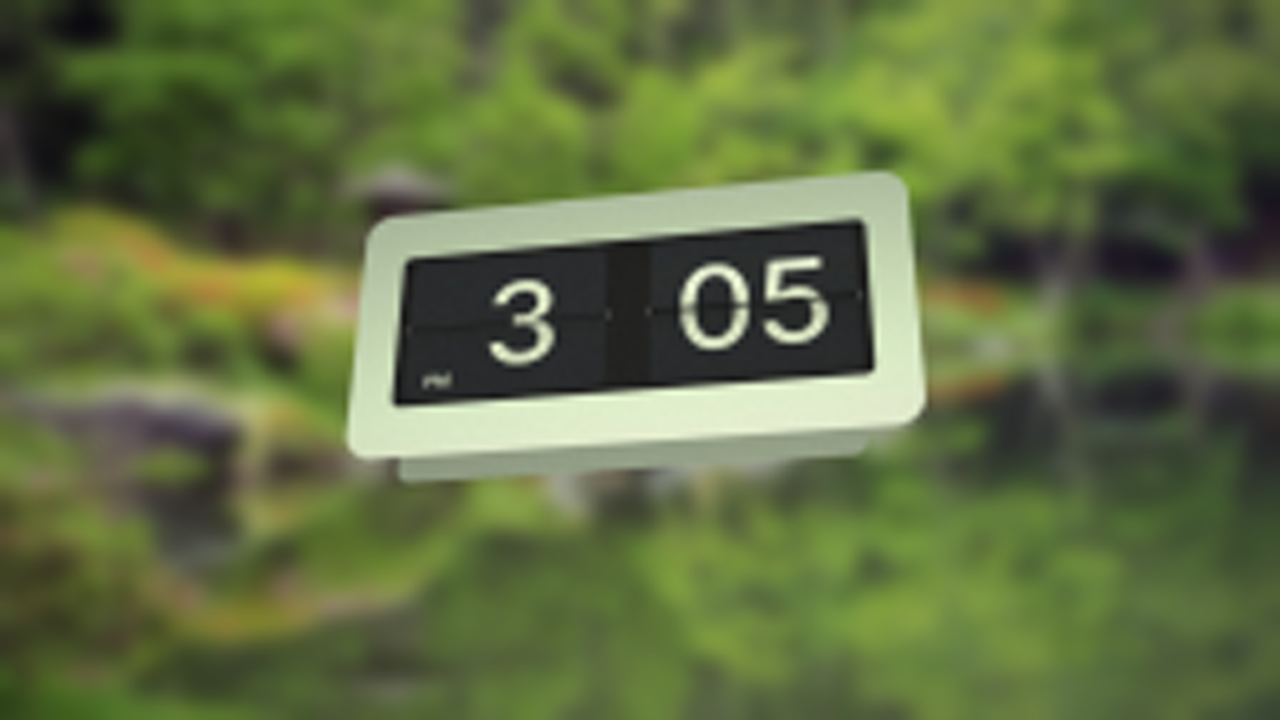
{"hour": 3, "minute": 5}
